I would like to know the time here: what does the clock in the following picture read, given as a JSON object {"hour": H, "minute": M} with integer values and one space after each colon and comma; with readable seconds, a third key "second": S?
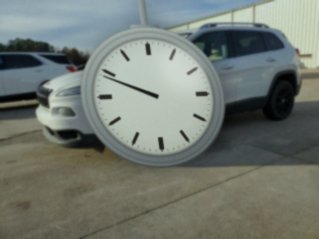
{"hour": 9, "minute": 49}
